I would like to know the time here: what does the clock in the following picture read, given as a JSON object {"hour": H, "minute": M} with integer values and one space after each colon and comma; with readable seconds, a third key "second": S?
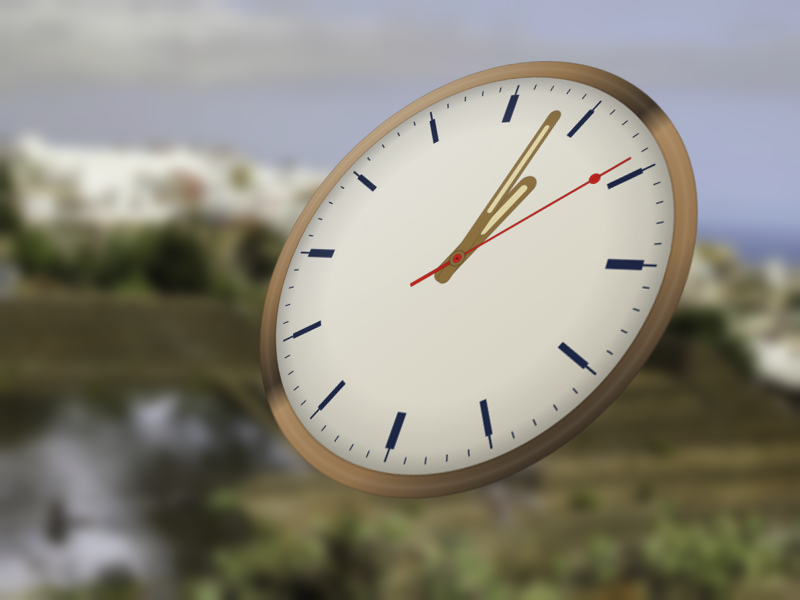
{"hour": 1, "minute": 3, "second": 9}
